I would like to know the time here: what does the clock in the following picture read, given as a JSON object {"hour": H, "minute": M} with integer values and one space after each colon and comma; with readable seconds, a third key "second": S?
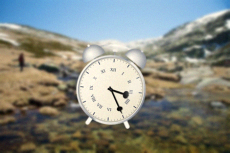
{"hour": 3, "minute": 25}
